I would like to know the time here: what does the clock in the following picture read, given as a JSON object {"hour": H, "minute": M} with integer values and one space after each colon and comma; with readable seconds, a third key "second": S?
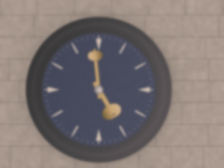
{"hour": 4, "minute": 59}
